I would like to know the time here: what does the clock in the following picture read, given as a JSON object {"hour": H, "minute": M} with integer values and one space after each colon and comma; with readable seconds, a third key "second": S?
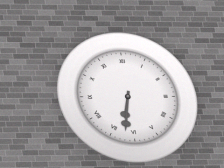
{"hour": 6, "minute": 32}
